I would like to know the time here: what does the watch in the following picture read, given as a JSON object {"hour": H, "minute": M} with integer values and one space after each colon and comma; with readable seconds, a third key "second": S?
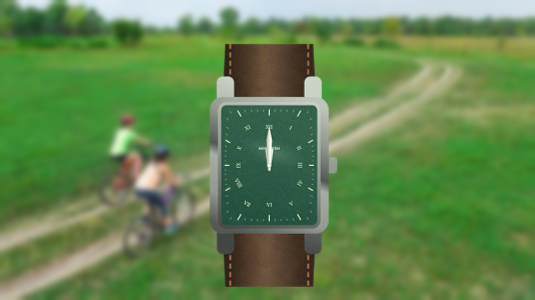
{"hour": 12, "minute": 0}
